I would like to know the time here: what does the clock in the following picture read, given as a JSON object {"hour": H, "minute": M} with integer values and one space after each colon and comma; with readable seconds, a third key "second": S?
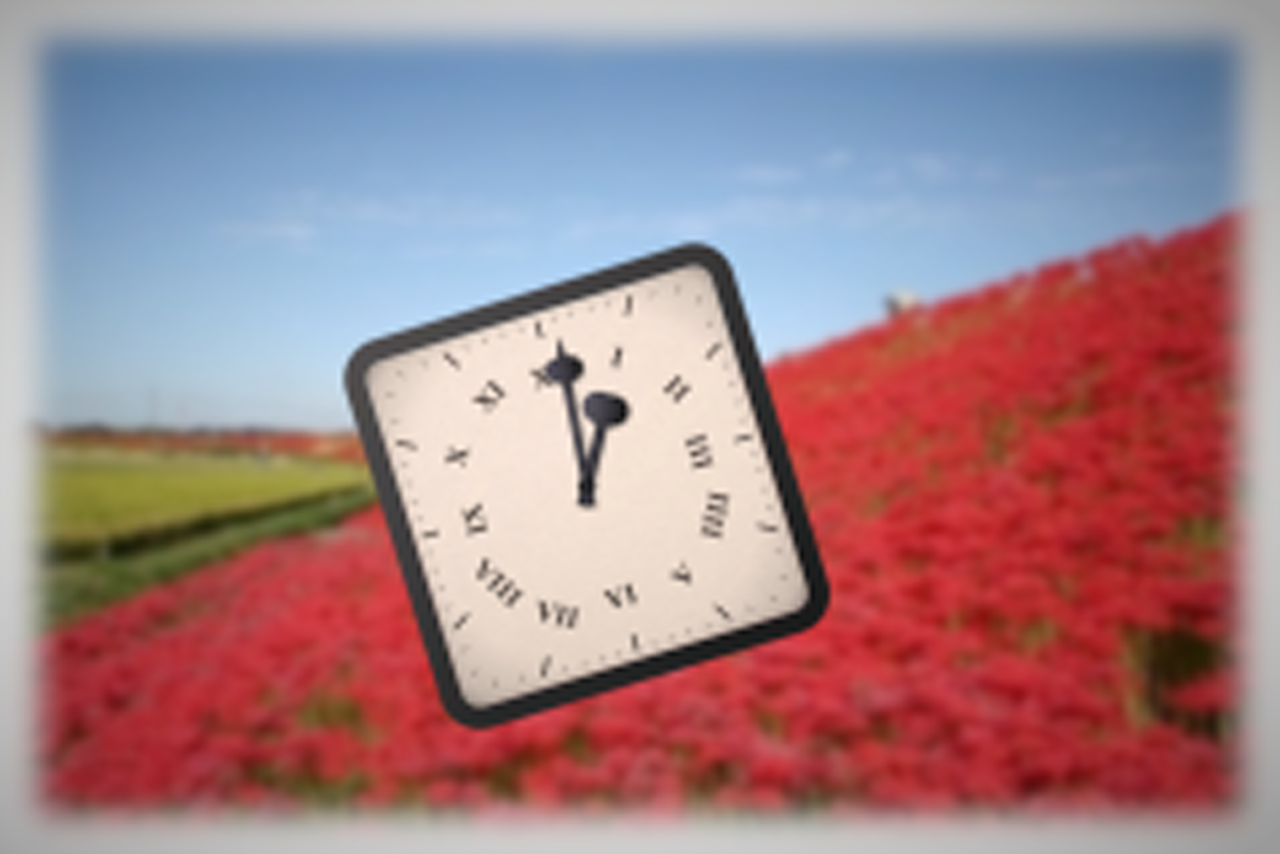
{"hour": 1, "minute": 1}
